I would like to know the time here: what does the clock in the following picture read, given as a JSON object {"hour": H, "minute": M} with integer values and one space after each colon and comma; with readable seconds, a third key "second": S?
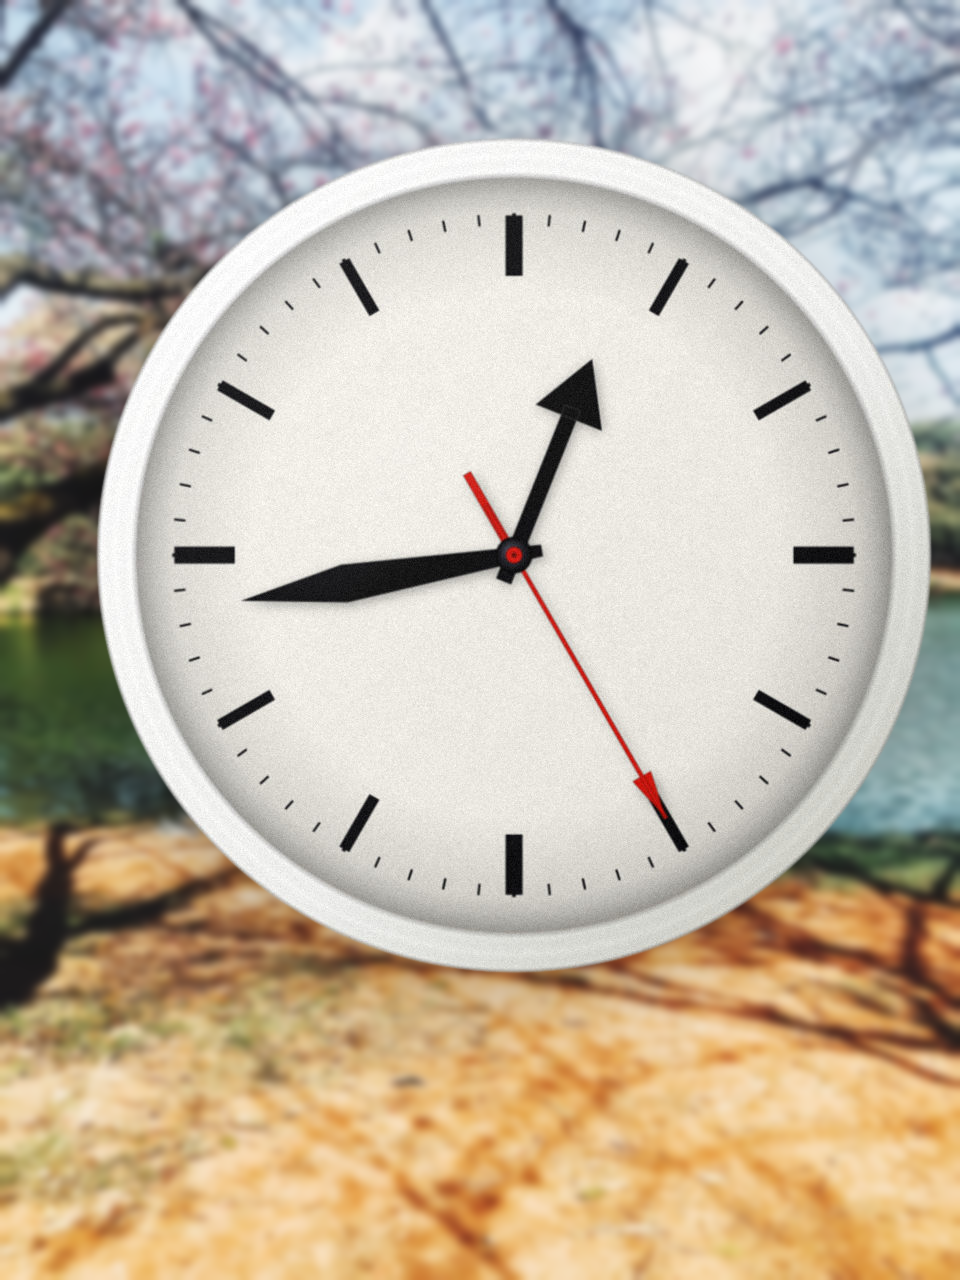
{"hour": 12, "minute": 43, "second": 25}
